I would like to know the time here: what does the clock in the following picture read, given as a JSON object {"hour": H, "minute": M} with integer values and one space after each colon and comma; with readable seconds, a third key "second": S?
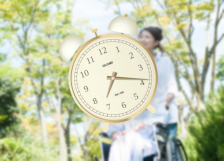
{"hour": 7, "minute": 19}
